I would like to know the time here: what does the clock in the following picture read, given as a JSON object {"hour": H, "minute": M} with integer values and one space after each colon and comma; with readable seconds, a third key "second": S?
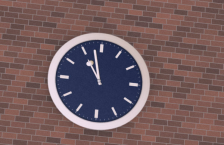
{"hour": 10, "minute": 58}
